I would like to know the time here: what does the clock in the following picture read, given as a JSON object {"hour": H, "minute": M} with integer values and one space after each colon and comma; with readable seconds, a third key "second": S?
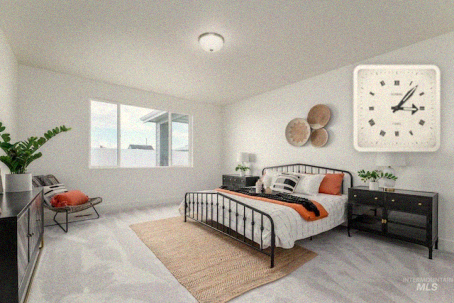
{"hour": 3, "minute": 7}
